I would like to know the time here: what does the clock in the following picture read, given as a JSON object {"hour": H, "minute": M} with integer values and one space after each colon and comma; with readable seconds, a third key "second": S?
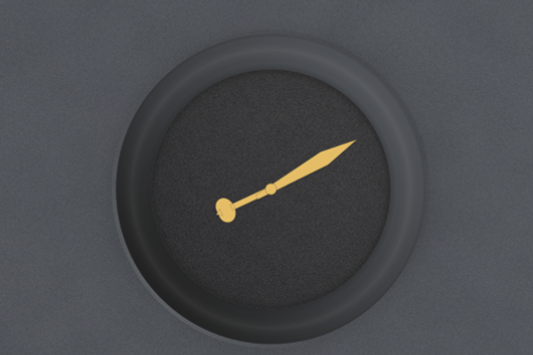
{"hour": 8, "minute": 10}
